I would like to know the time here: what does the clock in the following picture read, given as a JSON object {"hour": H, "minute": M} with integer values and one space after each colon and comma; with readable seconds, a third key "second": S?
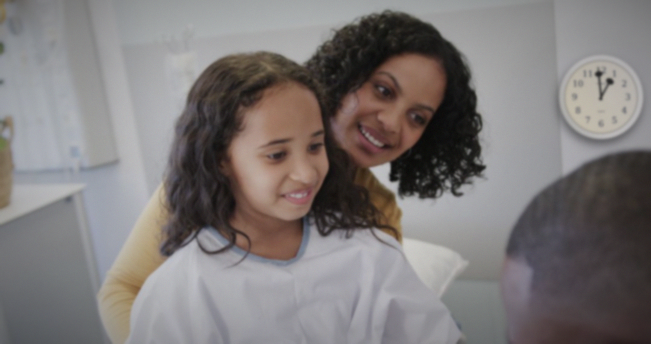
{"hour": 12, "minute": 59}
